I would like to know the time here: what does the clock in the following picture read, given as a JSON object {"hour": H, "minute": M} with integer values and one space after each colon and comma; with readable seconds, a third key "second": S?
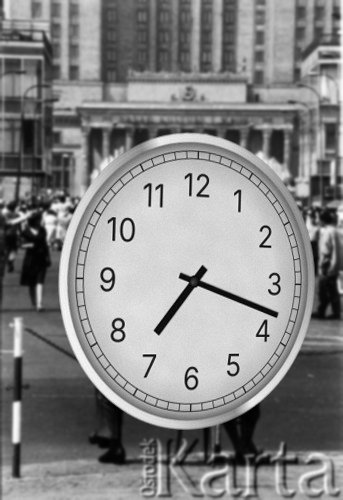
{"hour": 7, "minute": 18}
